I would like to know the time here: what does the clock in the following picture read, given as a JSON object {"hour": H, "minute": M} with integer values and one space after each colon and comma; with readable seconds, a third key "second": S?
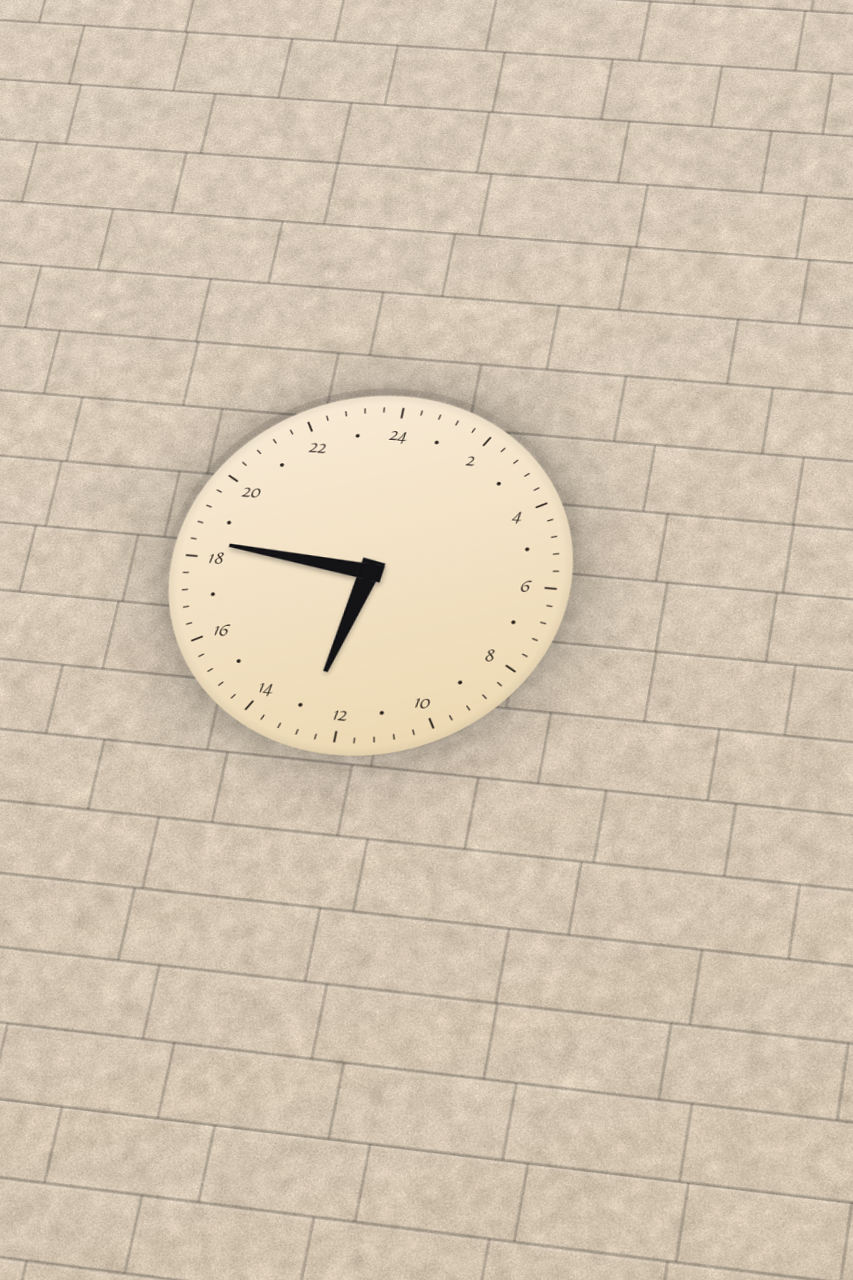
{"hour": 12, "minute": 46}
